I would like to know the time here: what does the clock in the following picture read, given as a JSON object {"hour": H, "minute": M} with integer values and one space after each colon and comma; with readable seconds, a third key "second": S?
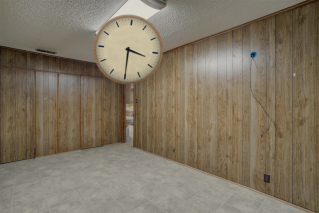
{"hour": 3, "minute": 30}
